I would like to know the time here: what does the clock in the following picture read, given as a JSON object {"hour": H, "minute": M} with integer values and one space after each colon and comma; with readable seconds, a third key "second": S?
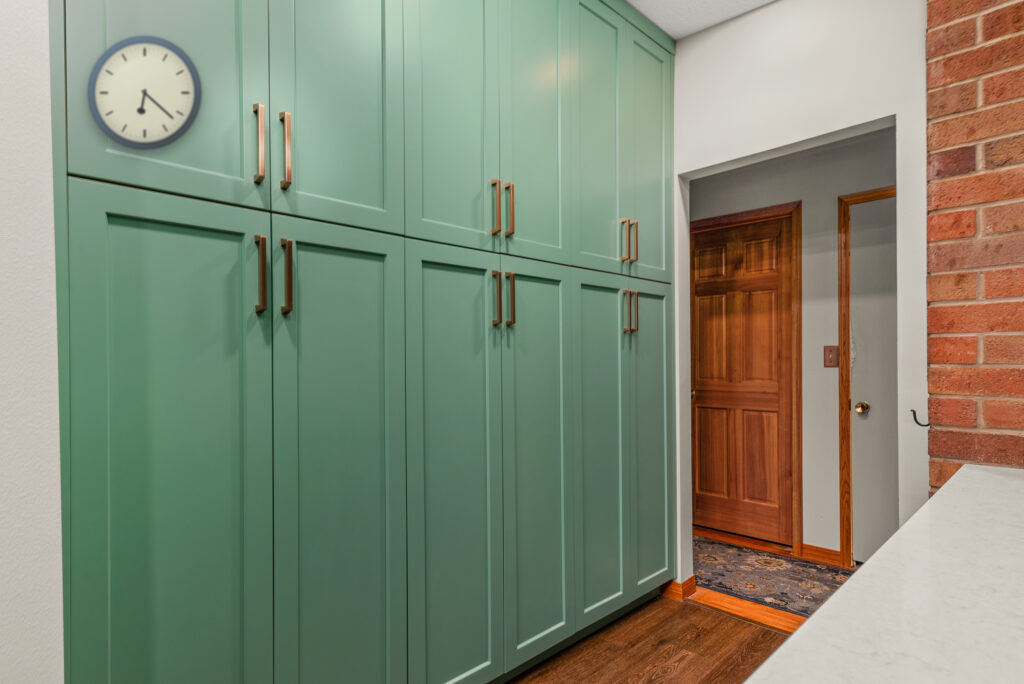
{"hour": 6, "minute": 22}
